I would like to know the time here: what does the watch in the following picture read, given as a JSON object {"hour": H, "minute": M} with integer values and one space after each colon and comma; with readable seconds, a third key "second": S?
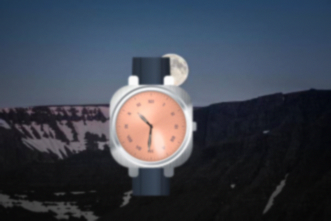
{"hour": 10, "minute": 31}
